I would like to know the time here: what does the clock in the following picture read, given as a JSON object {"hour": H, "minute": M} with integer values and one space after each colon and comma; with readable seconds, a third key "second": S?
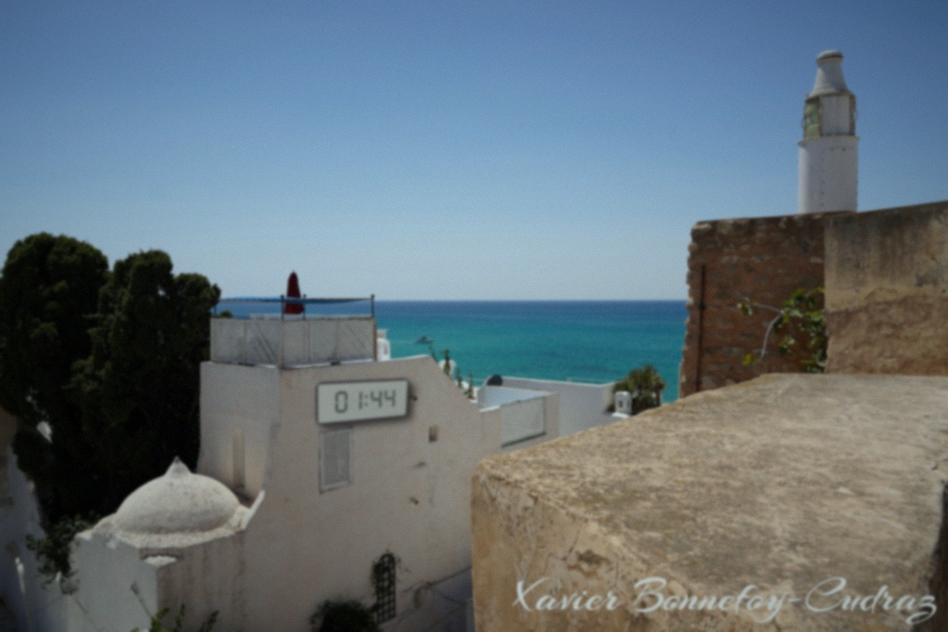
{"hour": 1, "minute": 44}
